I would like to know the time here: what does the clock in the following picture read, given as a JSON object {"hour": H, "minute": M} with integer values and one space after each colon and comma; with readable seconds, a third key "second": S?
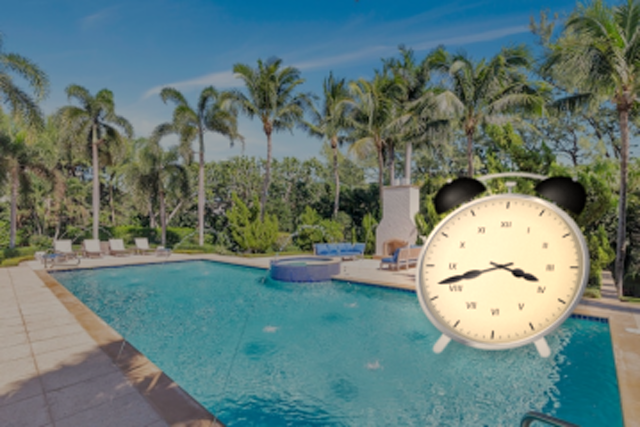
{"hour": 3, "minute": 42}
